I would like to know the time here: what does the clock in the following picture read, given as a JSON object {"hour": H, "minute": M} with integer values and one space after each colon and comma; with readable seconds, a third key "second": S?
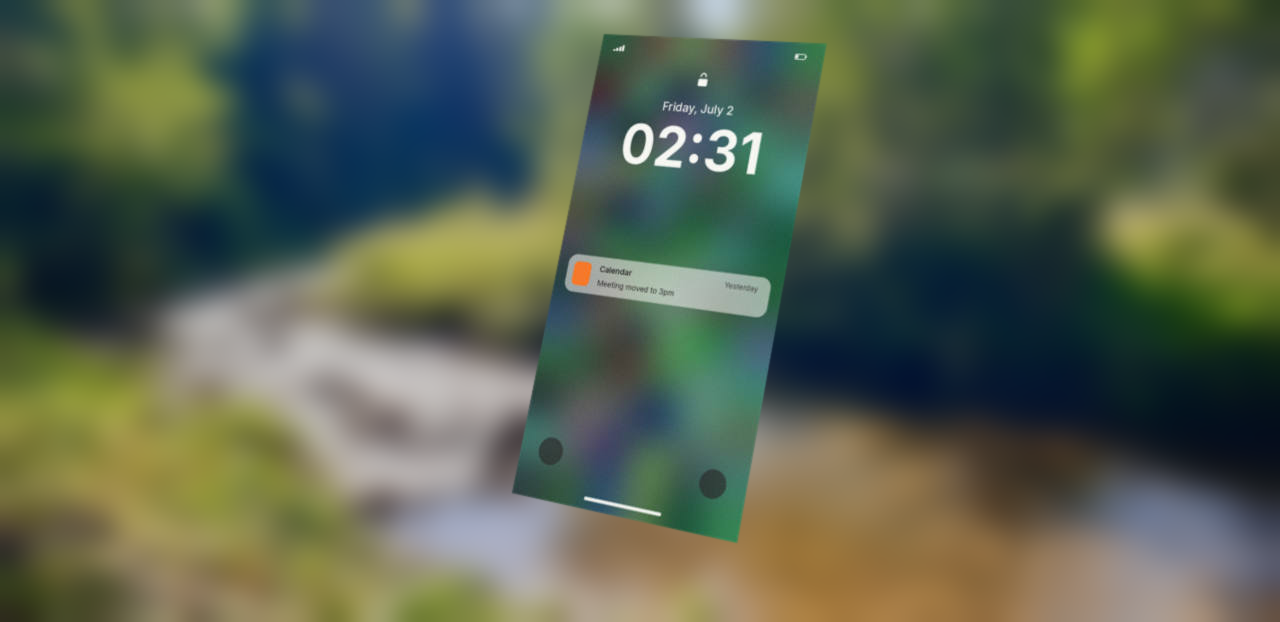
{"hour": 2, "minute": 31}
